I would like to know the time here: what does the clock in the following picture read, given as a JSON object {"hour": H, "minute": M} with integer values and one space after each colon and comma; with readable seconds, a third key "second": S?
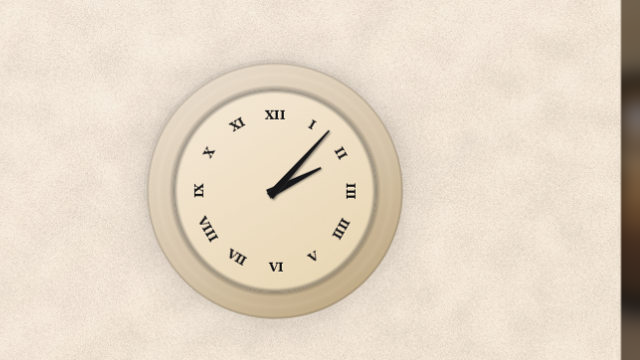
{"hour": 2, "minute": 7}
